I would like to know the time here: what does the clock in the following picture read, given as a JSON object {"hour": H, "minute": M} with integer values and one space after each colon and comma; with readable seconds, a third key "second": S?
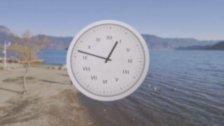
{"hour": 12, "minute": 47}
